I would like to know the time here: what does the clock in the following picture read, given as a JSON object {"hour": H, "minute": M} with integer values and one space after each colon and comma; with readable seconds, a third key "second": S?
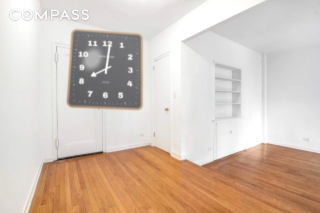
{"hour": 8, "minute": 1}
